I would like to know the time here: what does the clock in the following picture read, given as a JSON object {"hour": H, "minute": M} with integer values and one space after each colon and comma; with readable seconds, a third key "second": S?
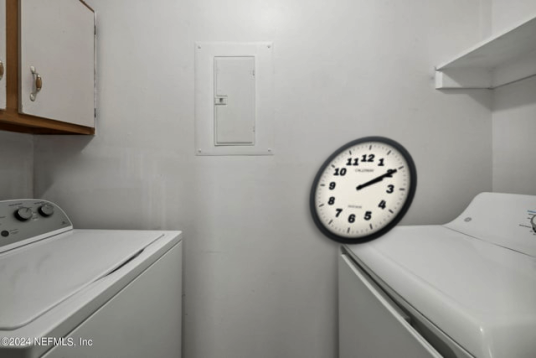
{"hour": 2, "minute": 10}
